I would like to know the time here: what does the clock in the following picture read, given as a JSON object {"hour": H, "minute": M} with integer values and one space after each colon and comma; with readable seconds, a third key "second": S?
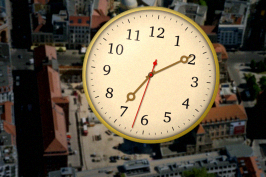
{"hour": 7, "minute": 9, "second": 32}
